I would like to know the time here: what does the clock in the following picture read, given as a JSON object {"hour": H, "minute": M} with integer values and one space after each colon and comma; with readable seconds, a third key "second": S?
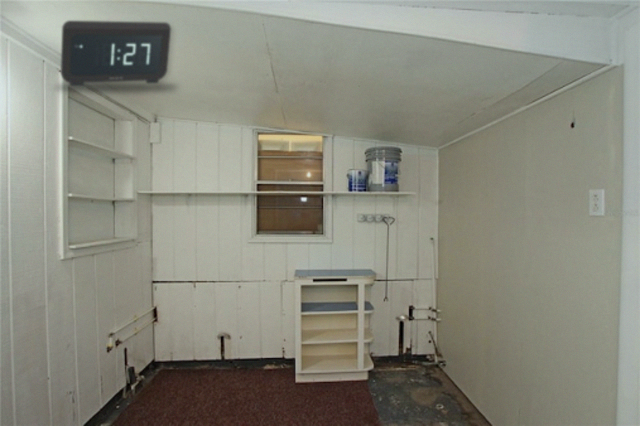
{"hour": 1, "minute": 27}
